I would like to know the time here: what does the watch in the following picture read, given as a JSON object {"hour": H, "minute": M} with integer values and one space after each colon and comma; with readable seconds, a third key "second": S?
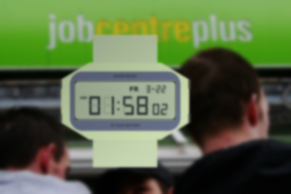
{"hour": 1, "minute": 58, "second": 2}
